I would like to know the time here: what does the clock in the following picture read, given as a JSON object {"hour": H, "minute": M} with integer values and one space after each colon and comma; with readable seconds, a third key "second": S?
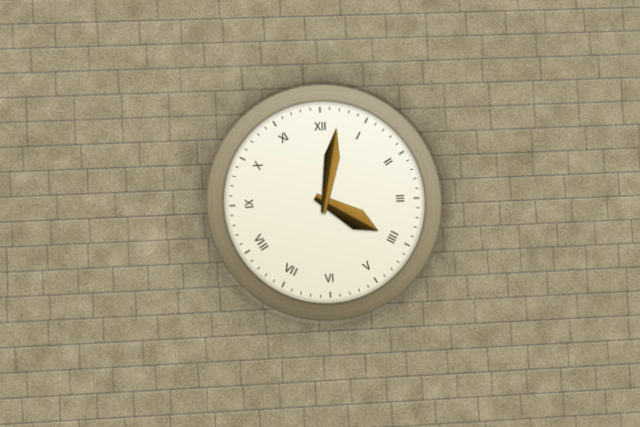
{"hour": 4, "minute": 2}
